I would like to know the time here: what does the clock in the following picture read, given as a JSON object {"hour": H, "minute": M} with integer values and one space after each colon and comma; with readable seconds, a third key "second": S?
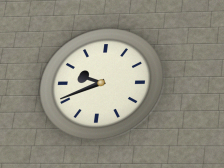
{"hour": 9, "minute": 41}
